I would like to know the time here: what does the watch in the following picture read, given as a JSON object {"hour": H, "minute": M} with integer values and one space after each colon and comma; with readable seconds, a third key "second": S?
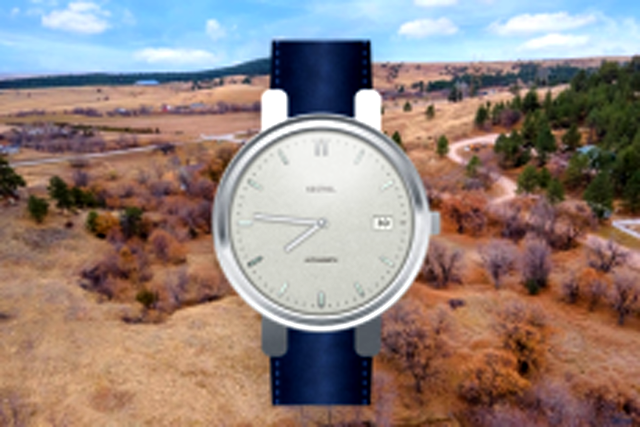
{"hour": 7, "minute": 46}
